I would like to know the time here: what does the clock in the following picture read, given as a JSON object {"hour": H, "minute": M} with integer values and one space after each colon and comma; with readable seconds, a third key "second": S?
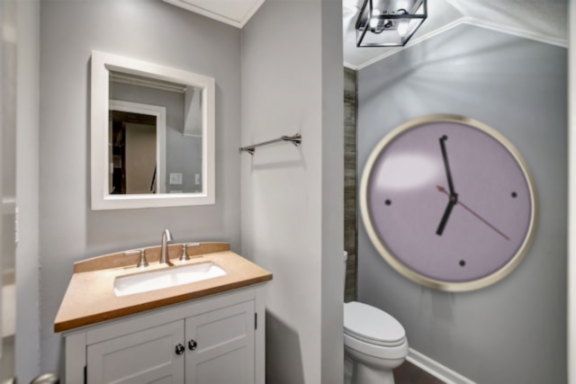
{"hour": 6, "minute": 59, "second": 22}
